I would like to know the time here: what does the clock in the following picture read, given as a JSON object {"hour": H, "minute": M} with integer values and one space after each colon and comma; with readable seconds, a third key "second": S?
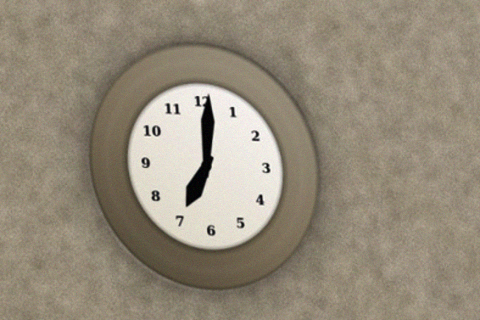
{"hour": 7, "minute": 1}
